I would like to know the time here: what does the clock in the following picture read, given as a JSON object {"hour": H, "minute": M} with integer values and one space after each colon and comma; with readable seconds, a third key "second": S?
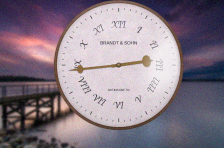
{"hour": 2, "minute": 44}
